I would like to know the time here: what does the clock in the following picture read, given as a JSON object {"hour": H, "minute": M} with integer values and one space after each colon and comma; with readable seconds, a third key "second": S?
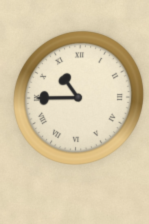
{"hour": 10, "minute": 45}
